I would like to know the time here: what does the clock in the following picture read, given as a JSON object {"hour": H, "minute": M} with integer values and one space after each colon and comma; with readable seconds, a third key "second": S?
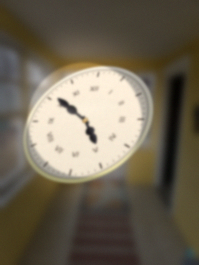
{"hour": 4, "minute": 51}
